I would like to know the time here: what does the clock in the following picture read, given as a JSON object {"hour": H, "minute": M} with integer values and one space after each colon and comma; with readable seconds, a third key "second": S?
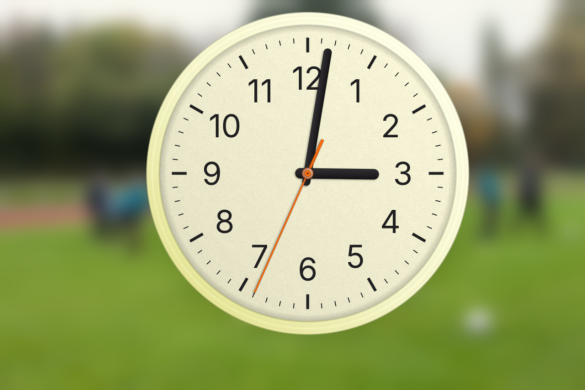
{"hour": 3, "minute": 1, "second": 34}
